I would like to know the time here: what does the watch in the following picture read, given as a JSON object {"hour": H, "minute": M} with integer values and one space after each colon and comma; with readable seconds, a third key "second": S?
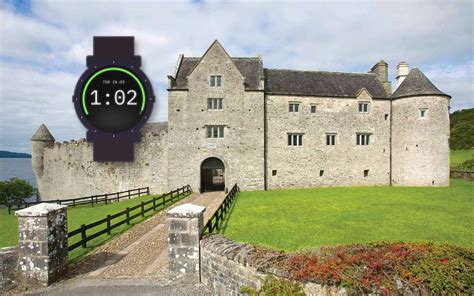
{"hour": 1, "minute": 2}
